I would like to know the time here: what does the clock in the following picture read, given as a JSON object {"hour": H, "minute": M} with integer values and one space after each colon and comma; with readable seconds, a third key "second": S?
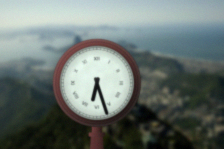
{"hour": 6, "minute": 27}
